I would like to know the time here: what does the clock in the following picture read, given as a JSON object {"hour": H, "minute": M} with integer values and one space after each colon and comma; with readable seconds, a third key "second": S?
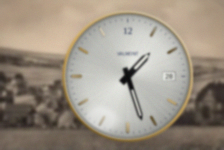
{"hour": 1, "minute": 27}
